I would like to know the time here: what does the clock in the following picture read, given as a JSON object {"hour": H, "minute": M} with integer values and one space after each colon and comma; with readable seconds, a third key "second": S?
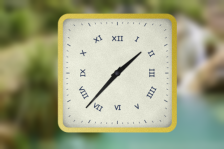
{"hour": 1, "minute": 37}
